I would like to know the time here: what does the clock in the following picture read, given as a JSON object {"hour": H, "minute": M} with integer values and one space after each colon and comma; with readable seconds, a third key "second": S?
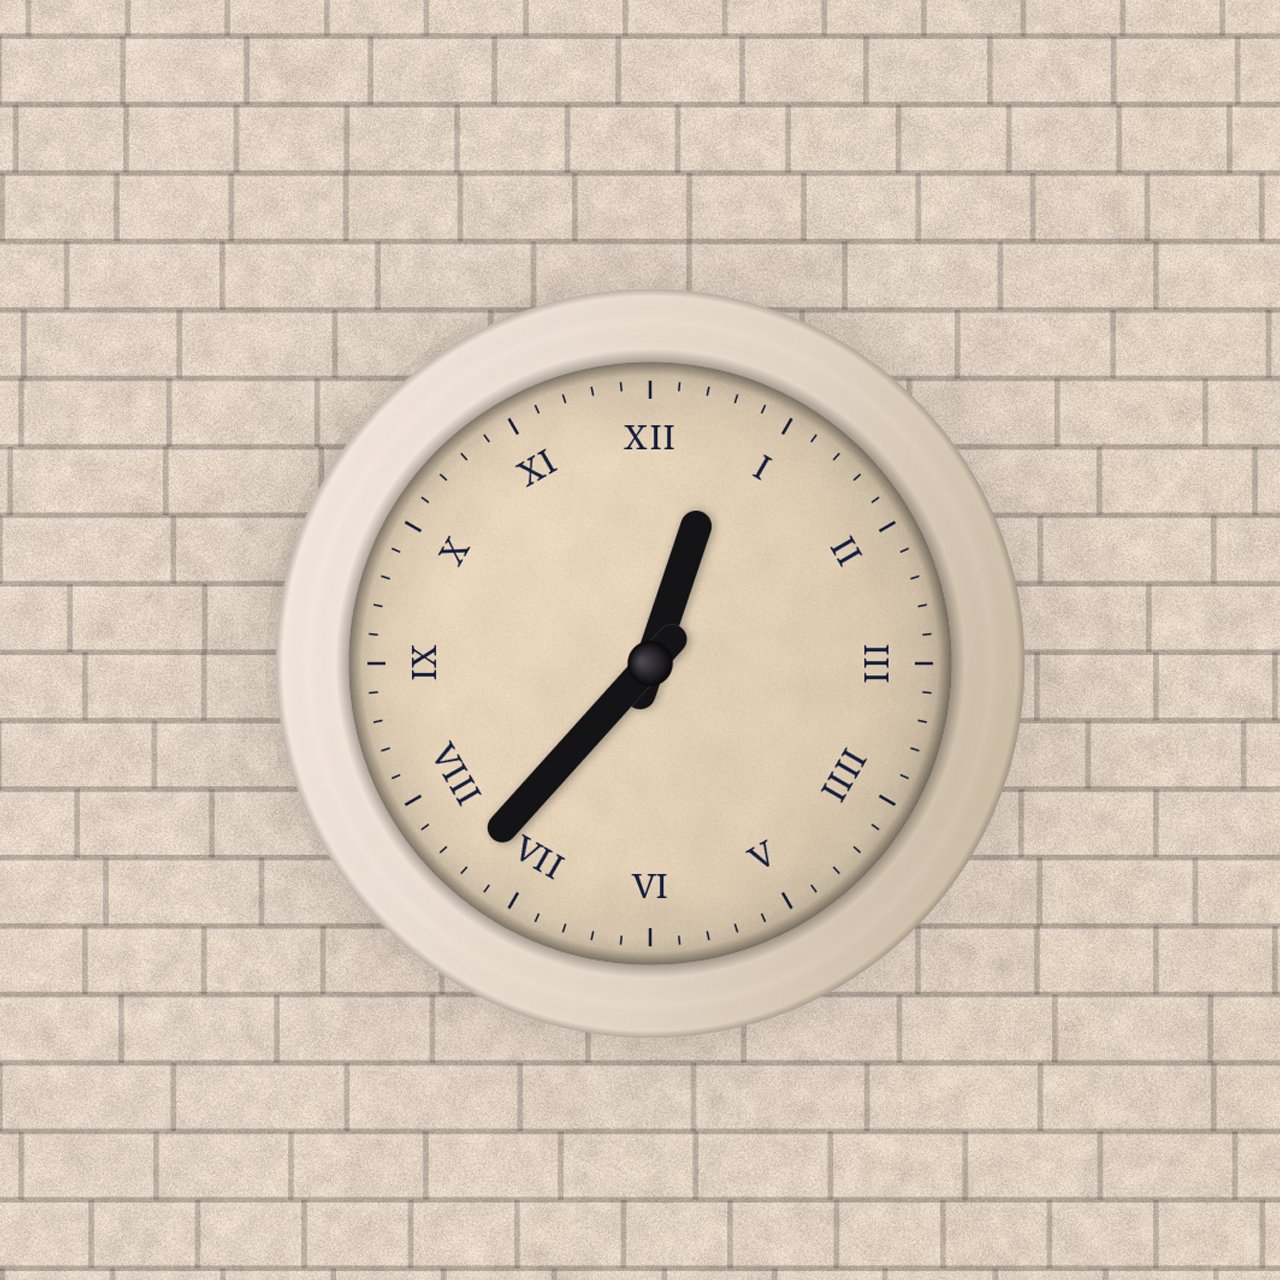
{"hour": 12, "minute": 37}
